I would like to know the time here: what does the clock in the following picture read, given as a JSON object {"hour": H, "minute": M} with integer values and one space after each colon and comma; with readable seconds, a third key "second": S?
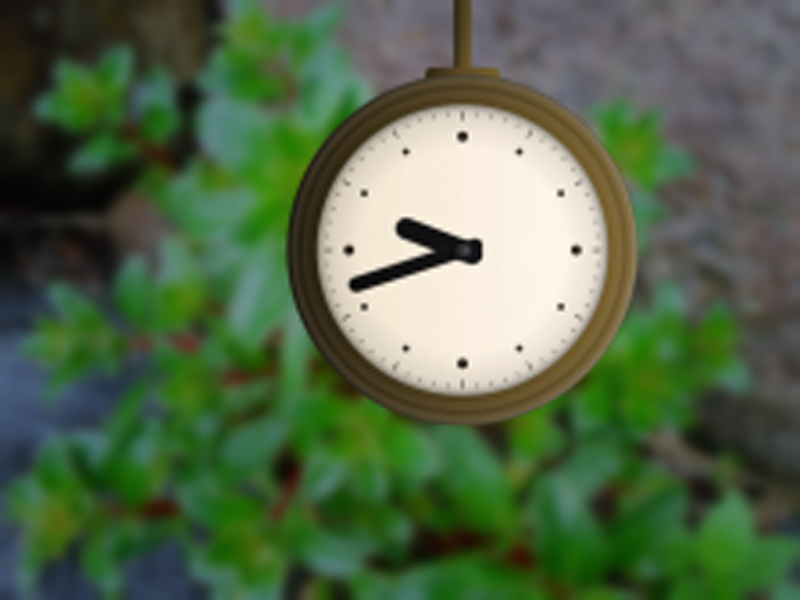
{"hour": 9, "minute": 42}
